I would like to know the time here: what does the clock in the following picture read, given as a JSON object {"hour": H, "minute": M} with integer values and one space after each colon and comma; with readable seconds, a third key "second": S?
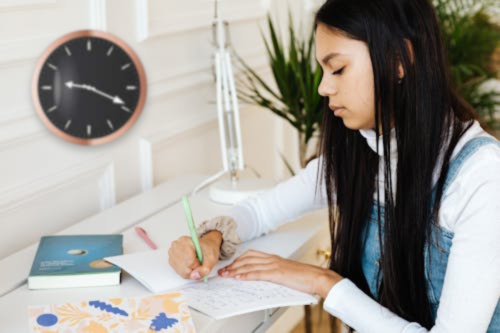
{"hour": 9, "minute": 19}
